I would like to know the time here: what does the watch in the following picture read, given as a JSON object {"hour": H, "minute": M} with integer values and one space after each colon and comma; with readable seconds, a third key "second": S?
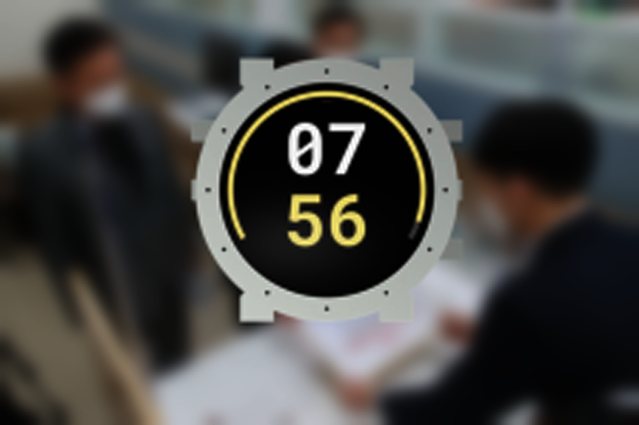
{"hour": 7, "minute": 56}
